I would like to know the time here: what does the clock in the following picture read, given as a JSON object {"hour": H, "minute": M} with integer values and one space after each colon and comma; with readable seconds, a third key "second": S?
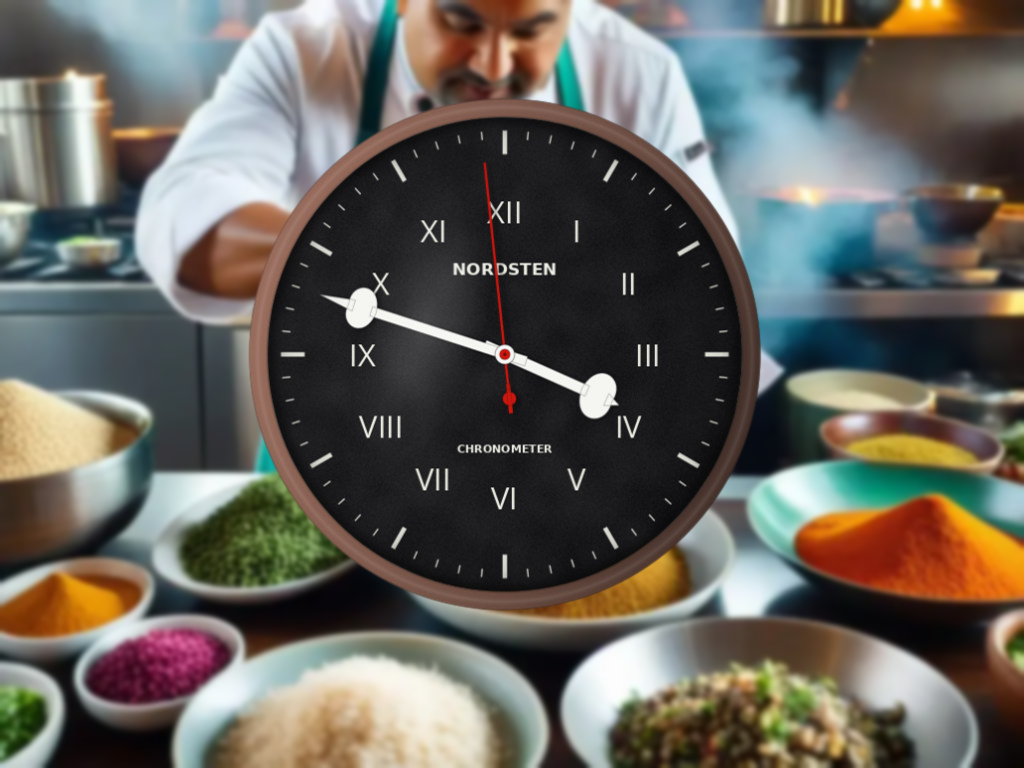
{"hour": 3, "minute": 47, "second": 59}
